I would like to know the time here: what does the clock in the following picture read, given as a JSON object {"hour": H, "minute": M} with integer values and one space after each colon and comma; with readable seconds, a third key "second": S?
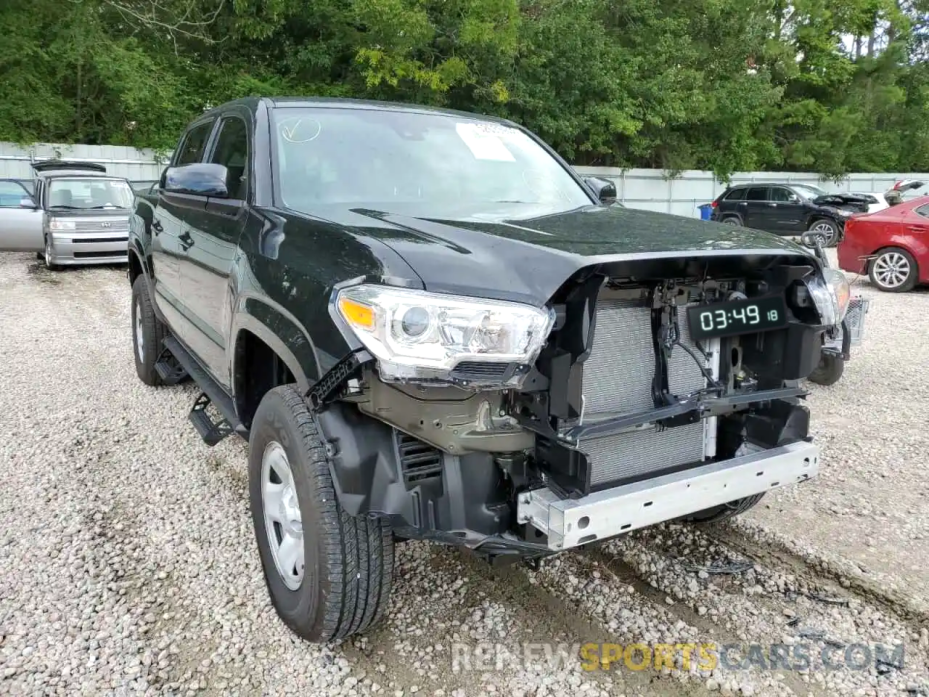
{"hour": 3, "minute": 49}
